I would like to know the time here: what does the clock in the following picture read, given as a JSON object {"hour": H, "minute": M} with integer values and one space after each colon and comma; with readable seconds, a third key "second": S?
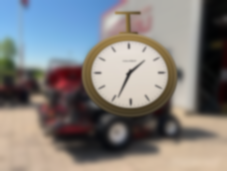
{"hour": 1, "minute": 34}
